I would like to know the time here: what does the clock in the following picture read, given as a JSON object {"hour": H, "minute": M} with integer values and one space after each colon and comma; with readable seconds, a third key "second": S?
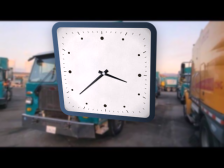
{"hour": 3, "minute": 38}
